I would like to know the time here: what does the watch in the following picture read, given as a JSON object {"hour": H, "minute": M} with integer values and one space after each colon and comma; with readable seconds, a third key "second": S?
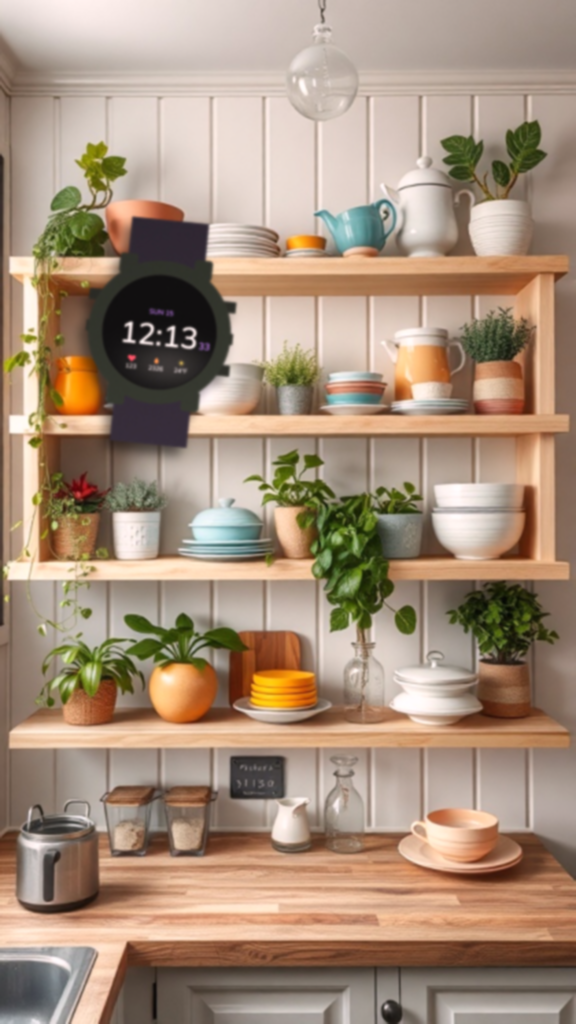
{"hour": 12, "minute": 13}
